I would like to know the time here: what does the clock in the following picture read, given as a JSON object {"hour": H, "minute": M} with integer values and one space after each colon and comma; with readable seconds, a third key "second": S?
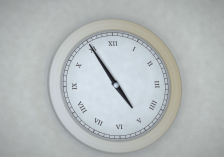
{"hour": 4, "minute": 55}
